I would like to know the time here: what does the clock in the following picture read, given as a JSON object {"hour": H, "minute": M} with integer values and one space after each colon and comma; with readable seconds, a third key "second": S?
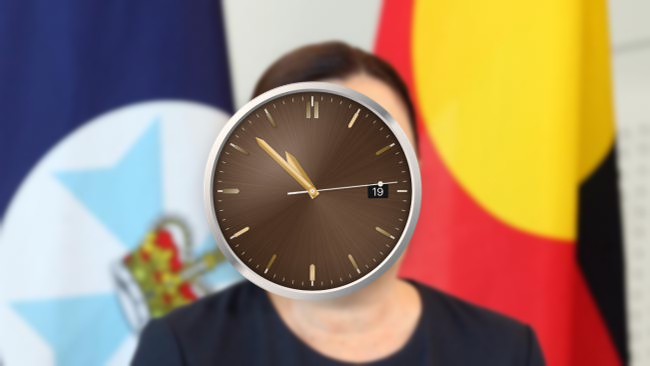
{"hour": 10, "minute": 52, "second": 14}
